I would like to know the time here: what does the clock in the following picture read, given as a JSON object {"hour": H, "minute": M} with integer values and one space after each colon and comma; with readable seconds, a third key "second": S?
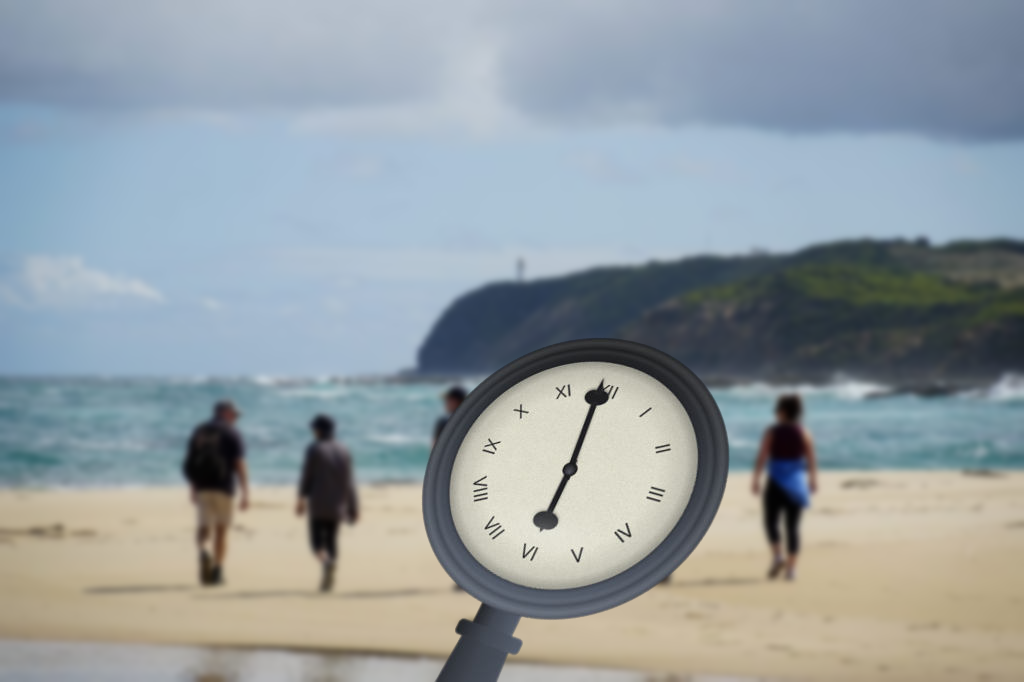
{"hour": 5, "minute": 59}
